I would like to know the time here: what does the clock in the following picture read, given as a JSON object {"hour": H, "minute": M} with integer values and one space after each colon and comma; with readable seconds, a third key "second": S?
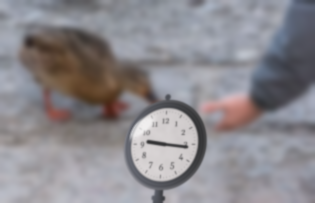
{"hour": 9, "minute": 16}
